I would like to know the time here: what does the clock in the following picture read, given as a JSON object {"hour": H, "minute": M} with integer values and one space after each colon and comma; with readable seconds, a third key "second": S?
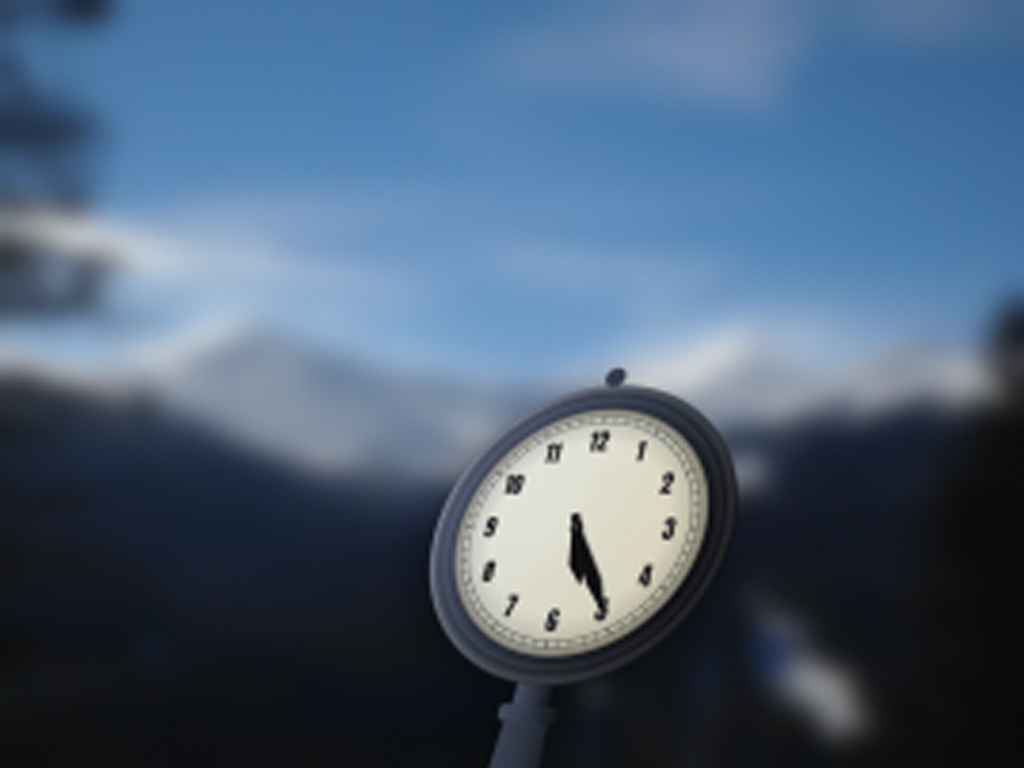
{"hour": 5, "minute": 25}
